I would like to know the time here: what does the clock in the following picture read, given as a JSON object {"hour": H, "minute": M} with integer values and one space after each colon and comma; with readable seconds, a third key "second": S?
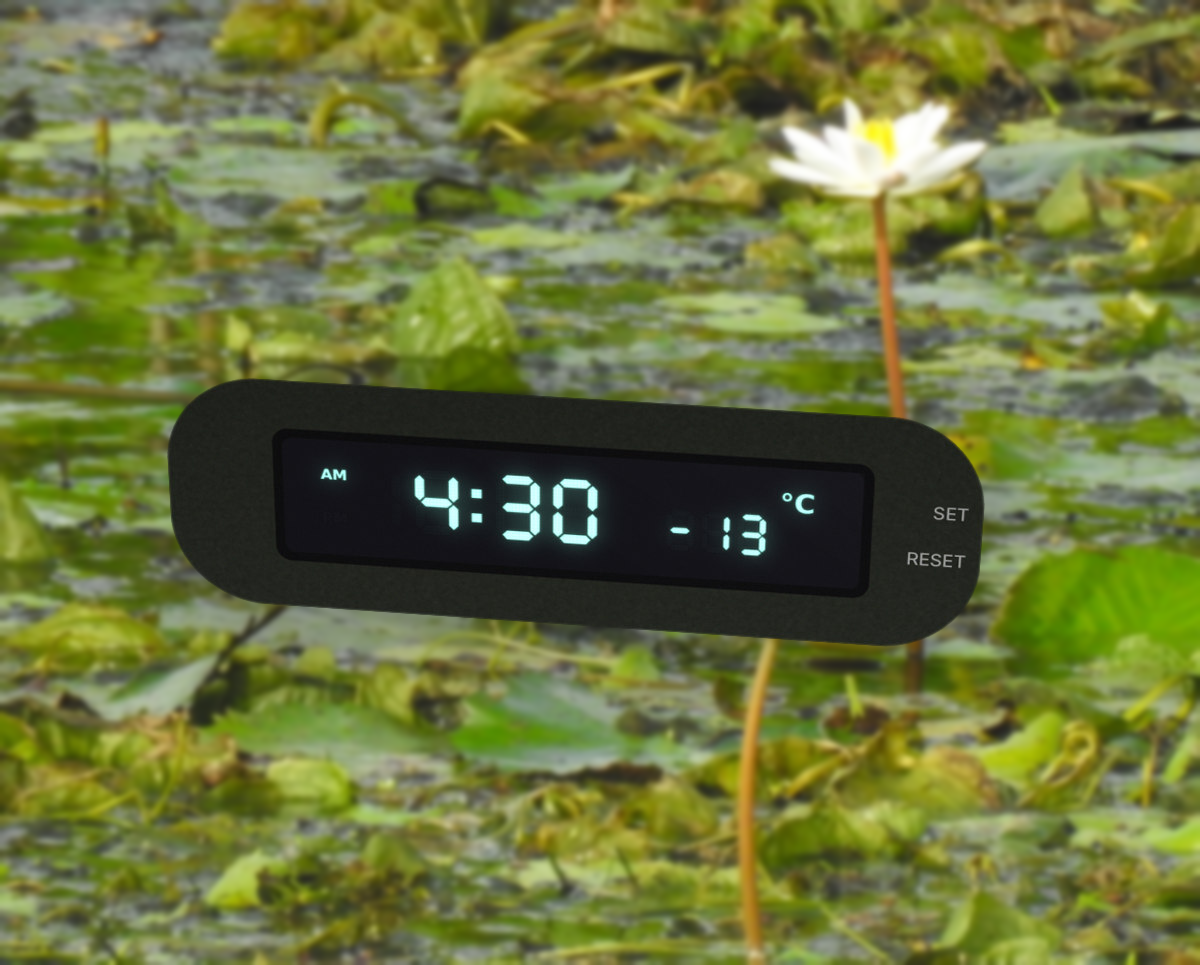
{"hour": 4, "minute": 30}
